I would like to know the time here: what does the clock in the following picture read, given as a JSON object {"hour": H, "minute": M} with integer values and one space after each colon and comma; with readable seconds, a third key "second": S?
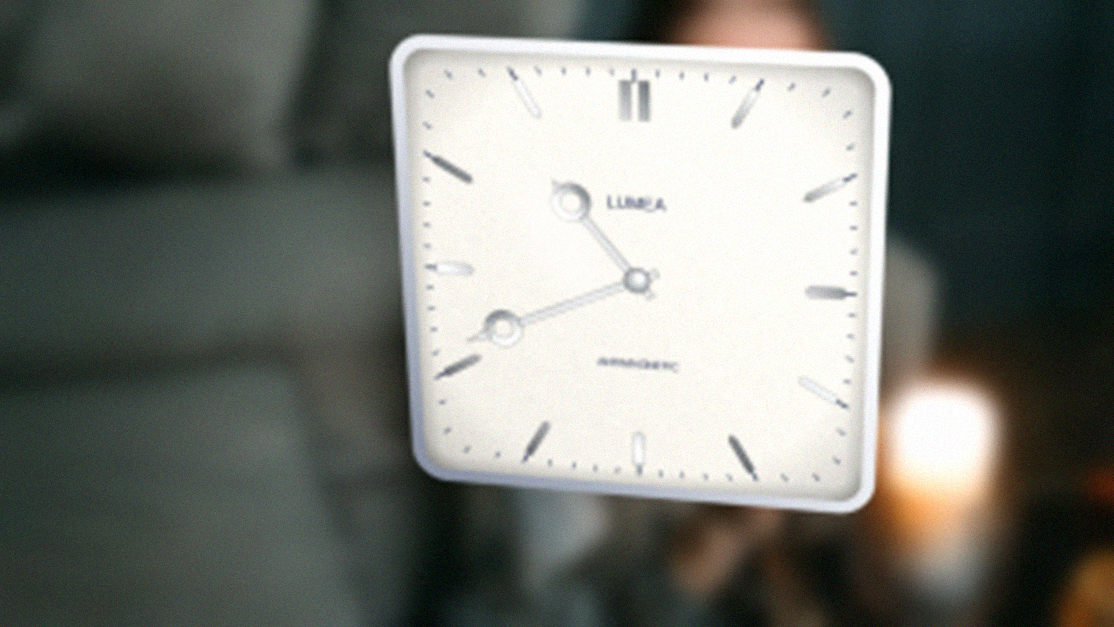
{"hour": 10, "minute": 41}
